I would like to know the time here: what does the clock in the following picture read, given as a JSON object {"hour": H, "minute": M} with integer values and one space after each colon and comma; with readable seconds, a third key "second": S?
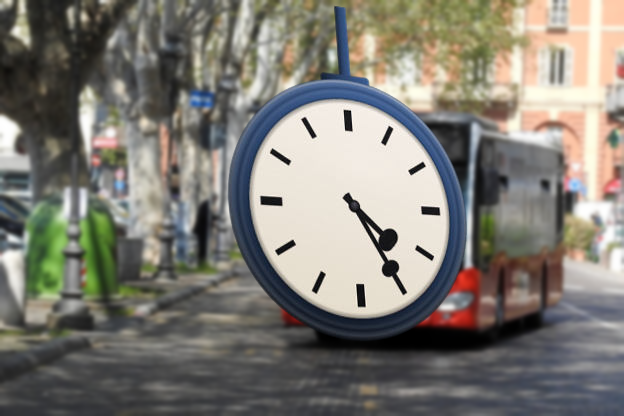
{"hour": 4, "minute": 25}
